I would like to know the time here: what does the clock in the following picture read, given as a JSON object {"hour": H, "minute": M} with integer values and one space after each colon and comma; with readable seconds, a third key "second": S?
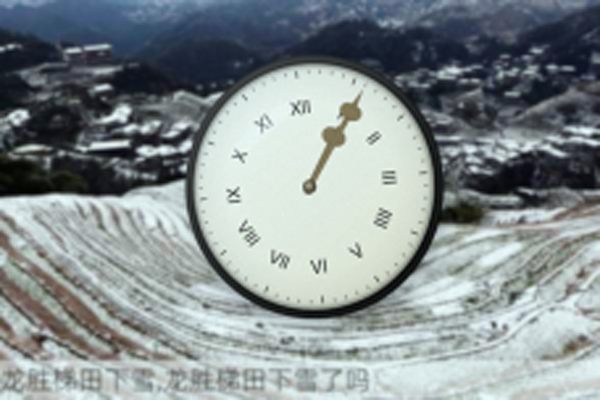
{"hour": 1, "minute": 6}
